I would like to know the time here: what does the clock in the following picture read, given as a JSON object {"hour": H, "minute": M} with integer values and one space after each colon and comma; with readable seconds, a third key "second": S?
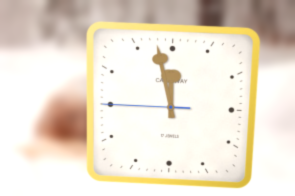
{"hour": 11, "minute": 57, "second": 45}
